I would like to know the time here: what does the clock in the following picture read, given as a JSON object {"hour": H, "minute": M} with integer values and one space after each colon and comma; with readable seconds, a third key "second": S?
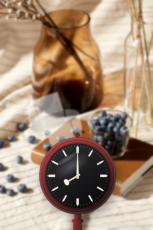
{"hour": 8, "minute": 0}
